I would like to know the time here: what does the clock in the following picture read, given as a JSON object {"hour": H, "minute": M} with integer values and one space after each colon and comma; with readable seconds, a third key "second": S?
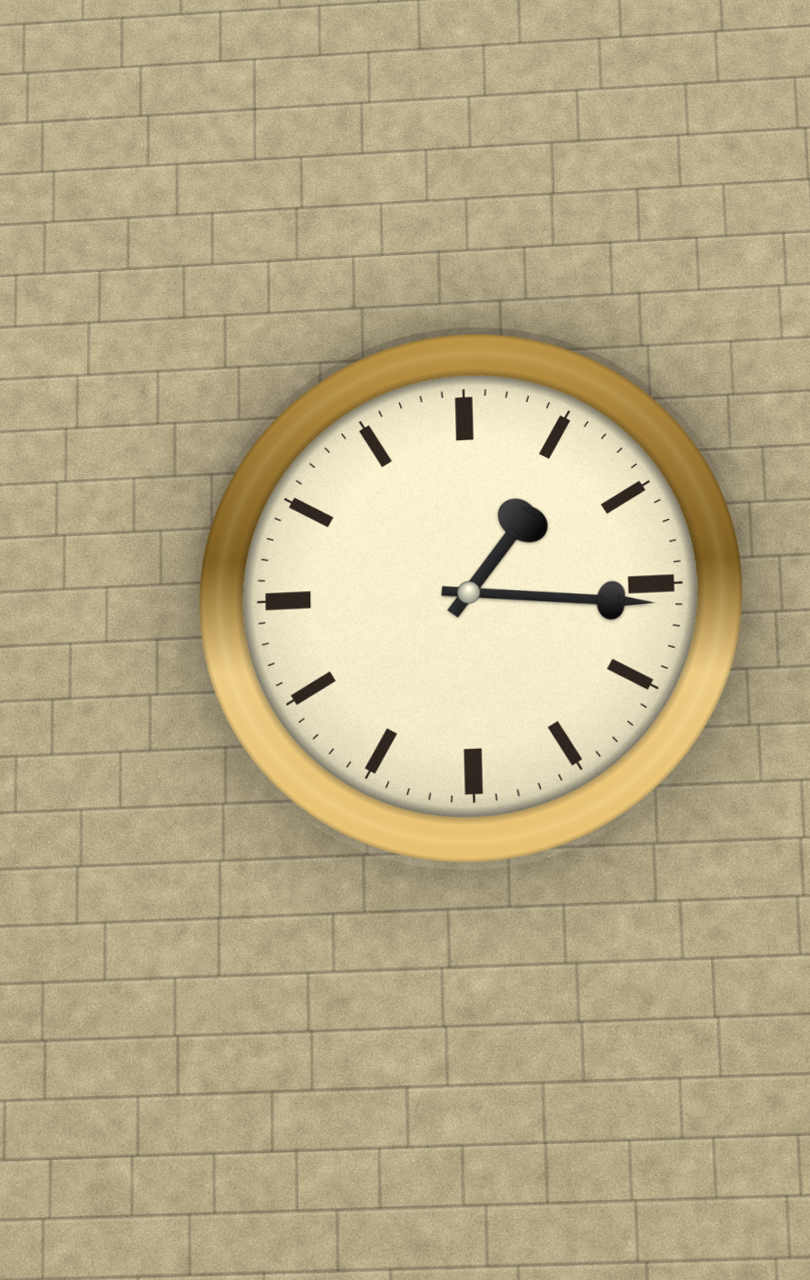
{"hour": 1, "minute": 16}
